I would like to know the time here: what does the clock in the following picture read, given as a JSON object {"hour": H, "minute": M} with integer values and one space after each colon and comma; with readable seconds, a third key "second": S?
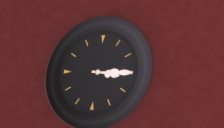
{"hour": 3, "minute": 15}
